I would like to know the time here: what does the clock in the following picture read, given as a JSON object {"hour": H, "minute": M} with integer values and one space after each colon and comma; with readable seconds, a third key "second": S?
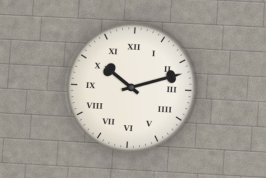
{"hour": 10, "minute": 12}
